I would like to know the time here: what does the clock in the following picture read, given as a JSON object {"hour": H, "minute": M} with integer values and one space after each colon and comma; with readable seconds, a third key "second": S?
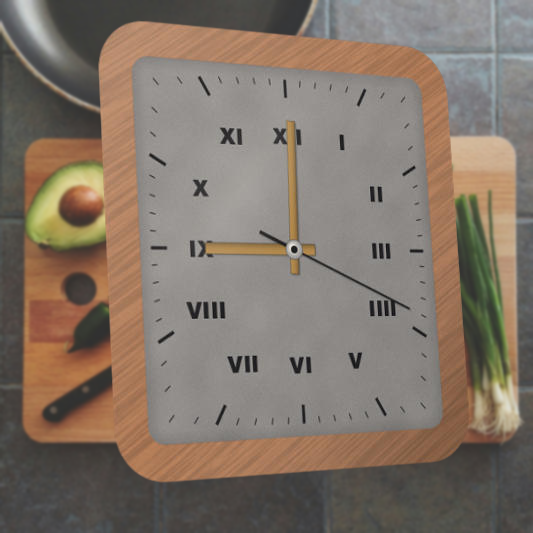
{"hour": 9, "minute": 0, "second": 19}
